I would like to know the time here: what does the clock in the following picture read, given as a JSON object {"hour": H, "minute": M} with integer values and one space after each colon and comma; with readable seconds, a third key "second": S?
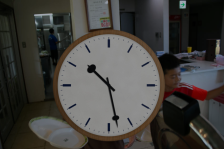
{"hour": 10, "minute": 28}
